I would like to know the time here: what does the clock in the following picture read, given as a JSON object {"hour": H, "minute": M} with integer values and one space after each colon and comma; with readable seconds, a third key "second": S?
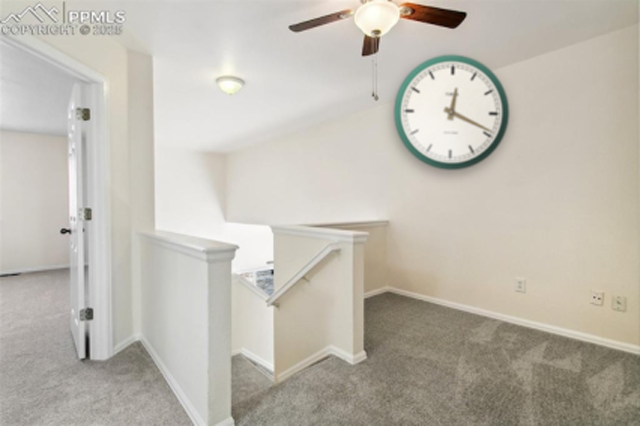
{"hour": 12, "minute": 19}
